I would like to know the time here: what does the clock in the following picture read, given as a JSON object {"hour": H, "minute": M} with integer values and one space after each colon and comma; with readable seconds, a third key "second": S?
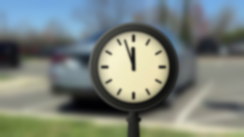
{"hour": 11, "minute": 57}
